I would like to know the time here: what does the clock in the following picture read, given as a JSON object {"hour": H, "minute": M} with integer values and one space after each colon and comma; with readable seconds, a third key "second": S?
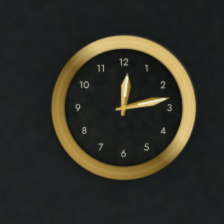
{"hour": 12, "minute": 13}
